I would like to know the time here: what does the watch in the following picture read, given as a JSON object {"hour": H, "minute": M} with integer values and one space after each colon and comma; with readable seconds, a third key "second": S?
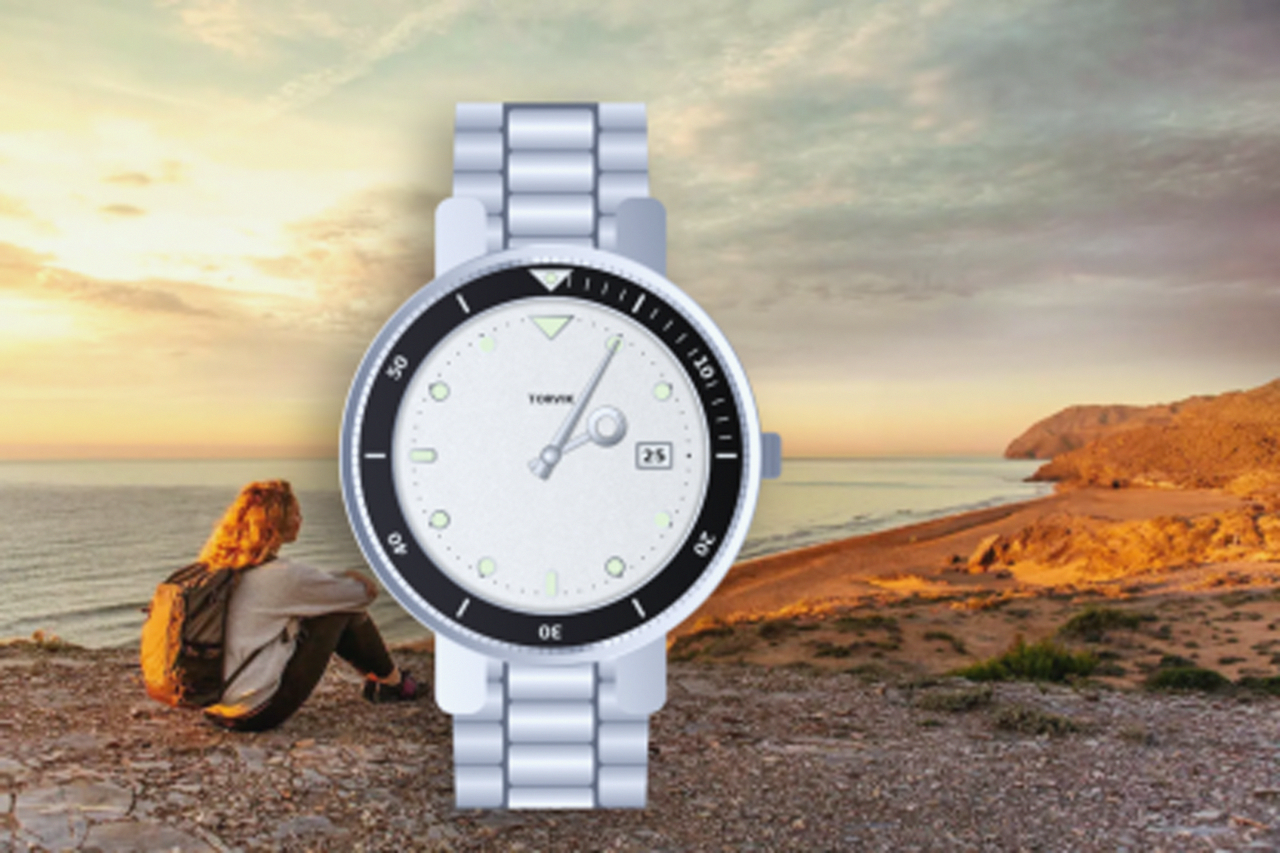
{"hour": 2, "minute": 5}
